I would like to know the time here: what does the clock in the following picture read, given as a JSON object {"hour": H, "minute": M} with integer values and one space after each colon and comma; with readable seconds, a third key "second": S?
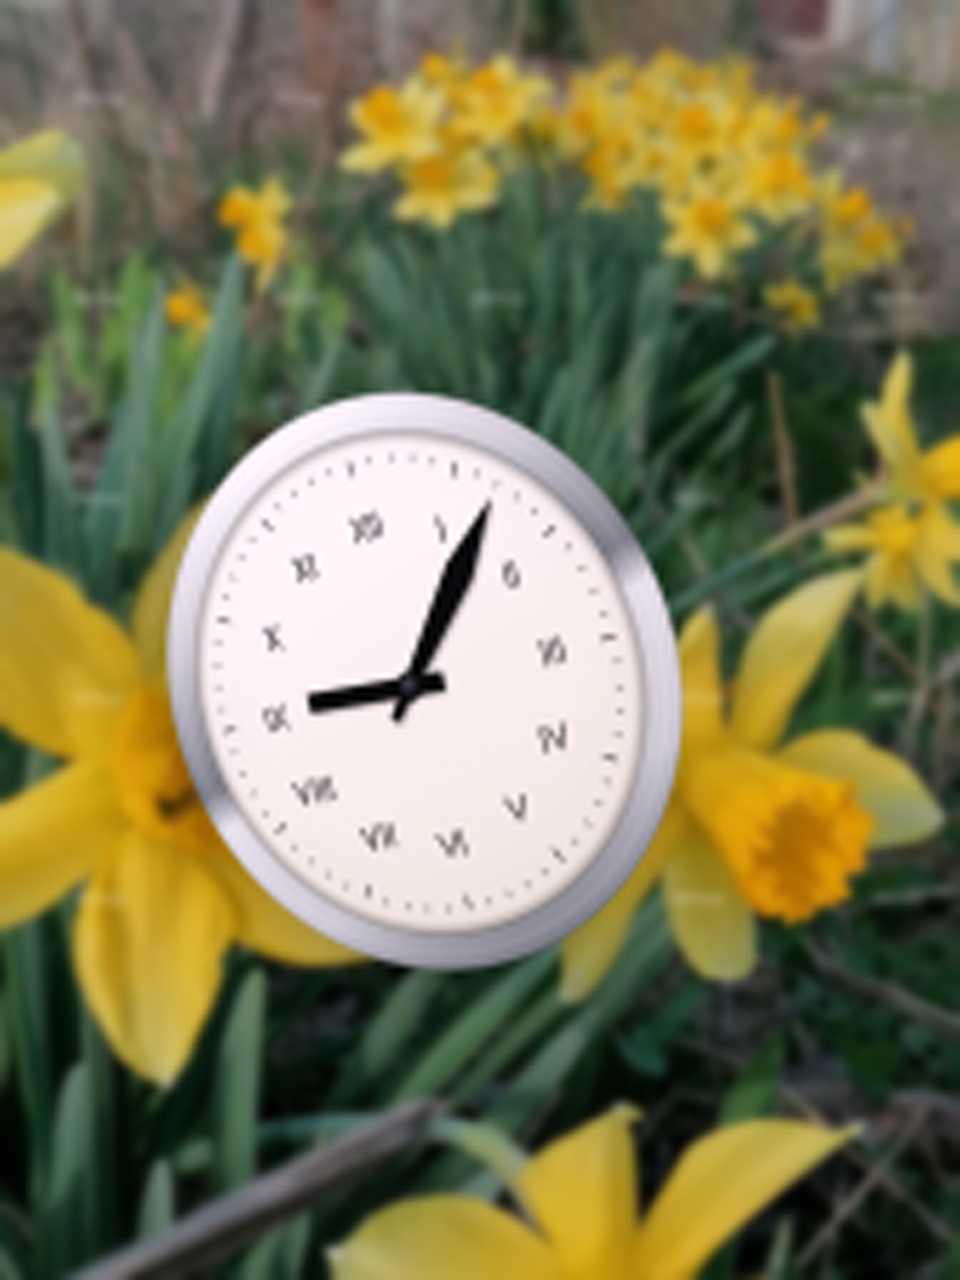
{"hour": 9, "minute": 7}
